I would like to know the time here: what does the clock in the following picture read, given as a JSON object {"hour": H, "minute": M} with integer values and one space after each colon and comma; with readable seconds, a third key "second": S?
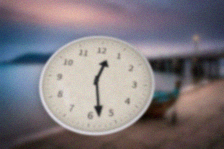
{"hour": 12, "minute": 28}
